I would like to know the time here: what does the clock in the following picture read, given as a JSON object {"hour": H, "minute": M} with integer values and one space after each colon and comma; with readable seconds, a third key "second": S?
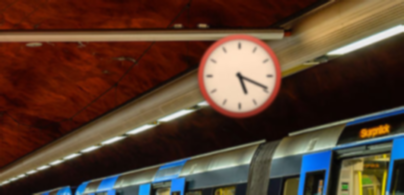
{"hour": 5, "minute": 19}
